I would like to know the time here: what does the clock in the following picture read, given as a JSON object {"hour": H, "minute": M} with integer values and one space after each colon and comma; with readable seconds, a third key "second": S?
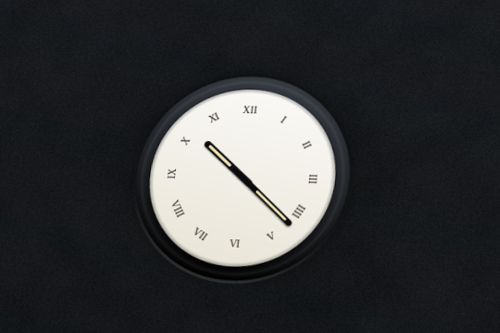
{"hour": 10, "minute": 22}
